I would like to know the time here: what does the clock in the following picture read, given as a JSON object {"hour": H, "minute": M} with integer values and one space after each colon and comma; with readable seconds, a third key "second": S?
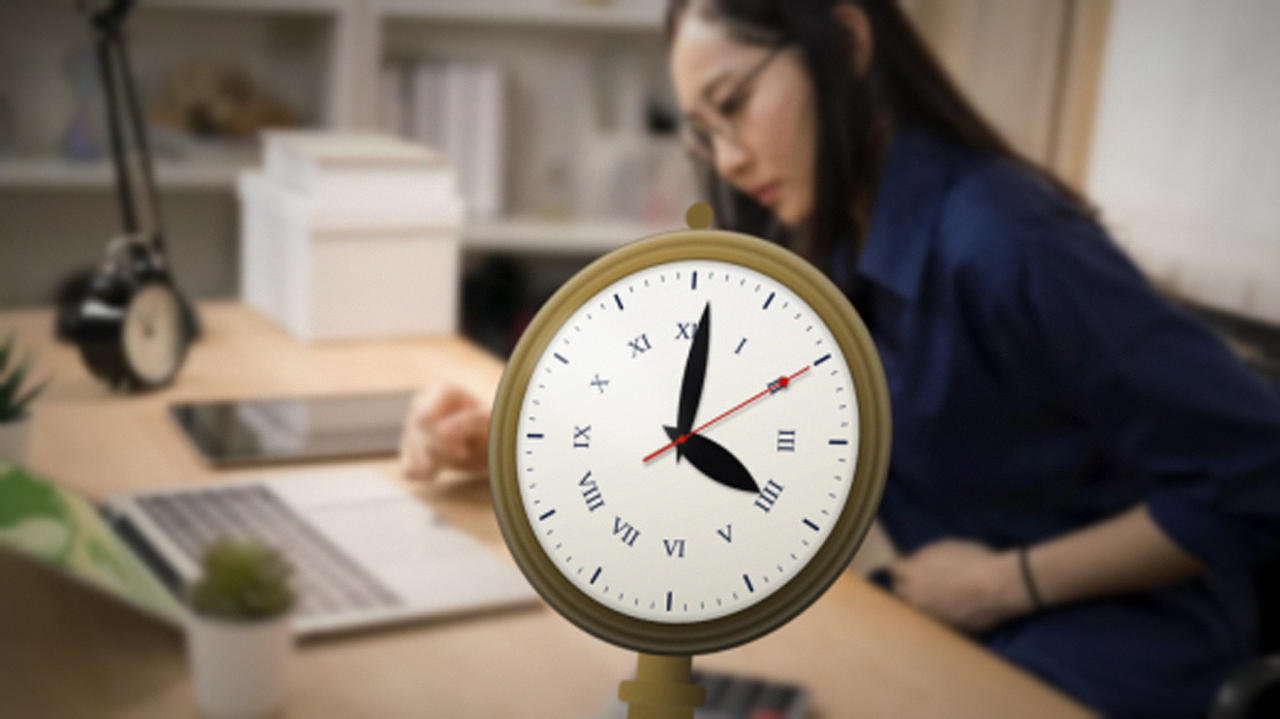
{"hour": 4, "minute": 1, "second": 10}
